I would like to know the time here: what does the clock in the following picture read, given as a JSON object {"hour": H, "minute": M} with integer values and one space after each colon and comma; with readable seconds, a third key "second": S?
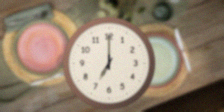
{"hour": 7, "minute": 0}
